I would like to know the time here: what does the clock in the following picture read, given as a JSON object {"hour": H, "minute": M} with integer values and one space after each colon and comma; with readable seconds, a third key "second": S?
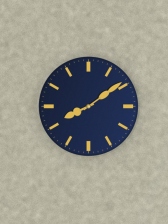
{"hour": 8, "minute": 9}
